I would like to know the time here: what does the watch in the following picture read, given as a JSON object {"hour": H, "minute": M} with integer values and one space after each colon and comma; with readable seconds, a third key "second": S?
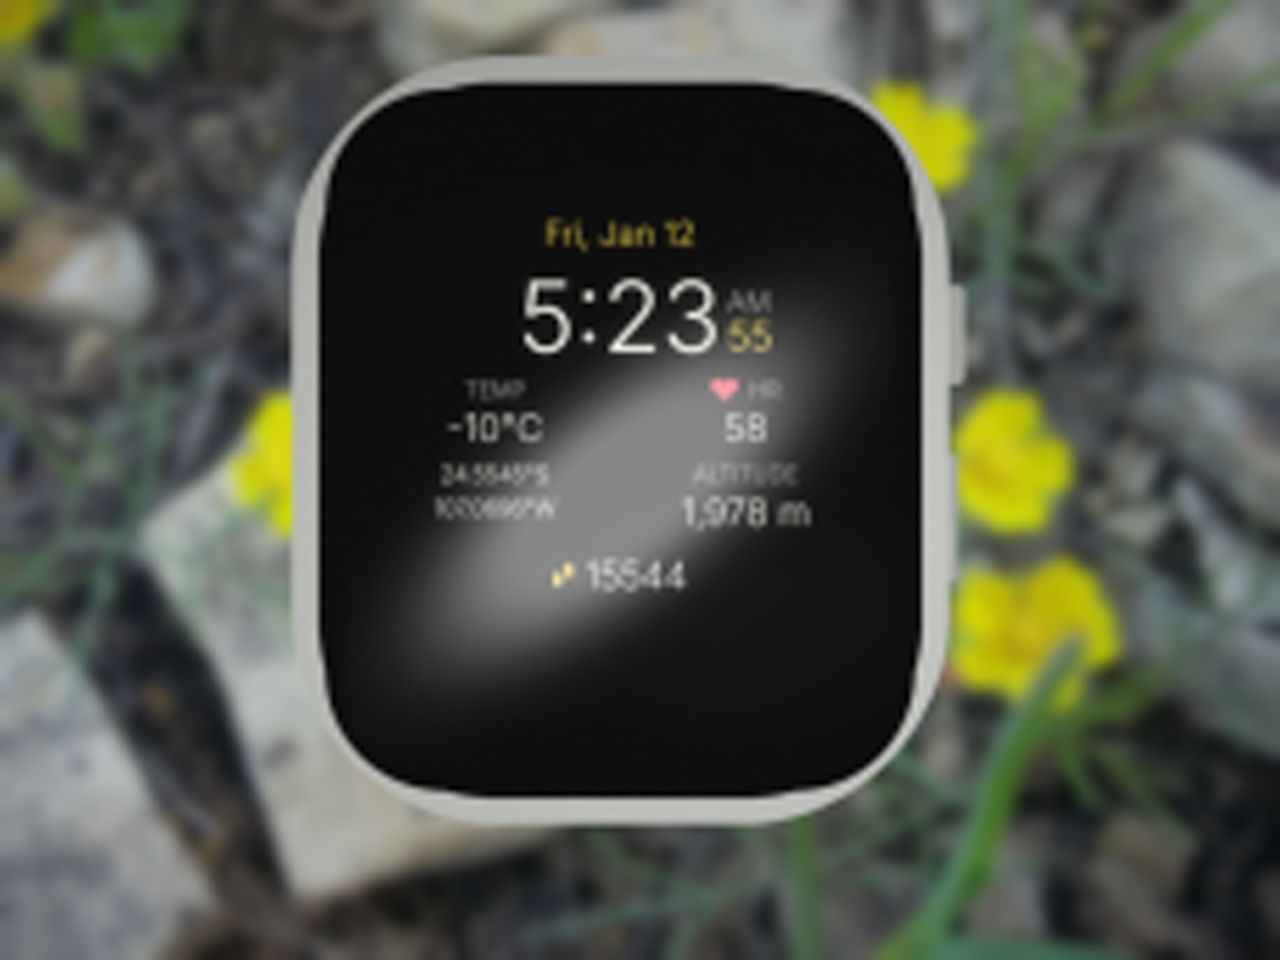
{"hour": 5, "minute": 23}
